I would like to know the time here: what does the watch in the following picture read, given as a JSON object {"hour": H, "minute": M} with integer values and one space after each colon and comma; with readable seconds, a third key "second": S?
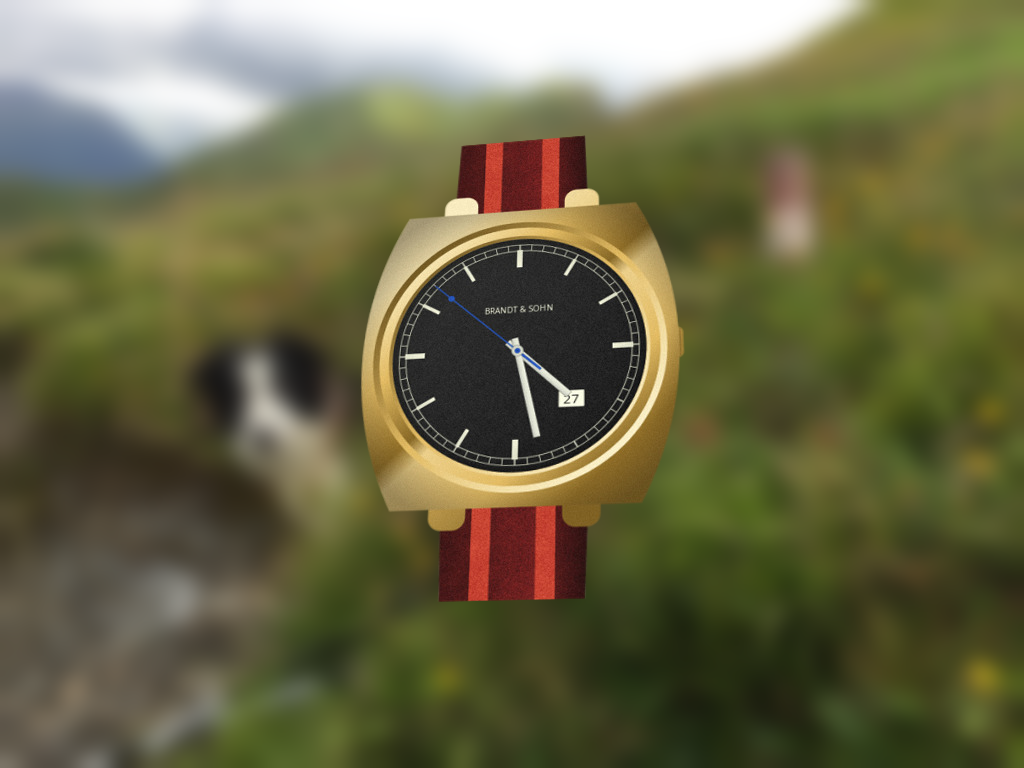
{"hour": 4, "minute": 27, "second": 52}
